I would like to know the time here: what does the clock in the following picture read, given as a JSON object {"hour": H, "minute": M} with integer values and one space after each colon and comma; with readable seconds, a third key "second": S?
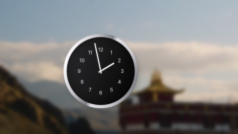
{"hour": 1, "minute": 58}
